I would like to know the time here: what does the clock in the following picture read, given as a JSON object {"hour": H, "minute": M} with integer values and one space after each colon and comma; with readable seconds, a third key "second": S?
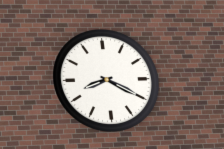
{"hour": 8, "minute": 20}
